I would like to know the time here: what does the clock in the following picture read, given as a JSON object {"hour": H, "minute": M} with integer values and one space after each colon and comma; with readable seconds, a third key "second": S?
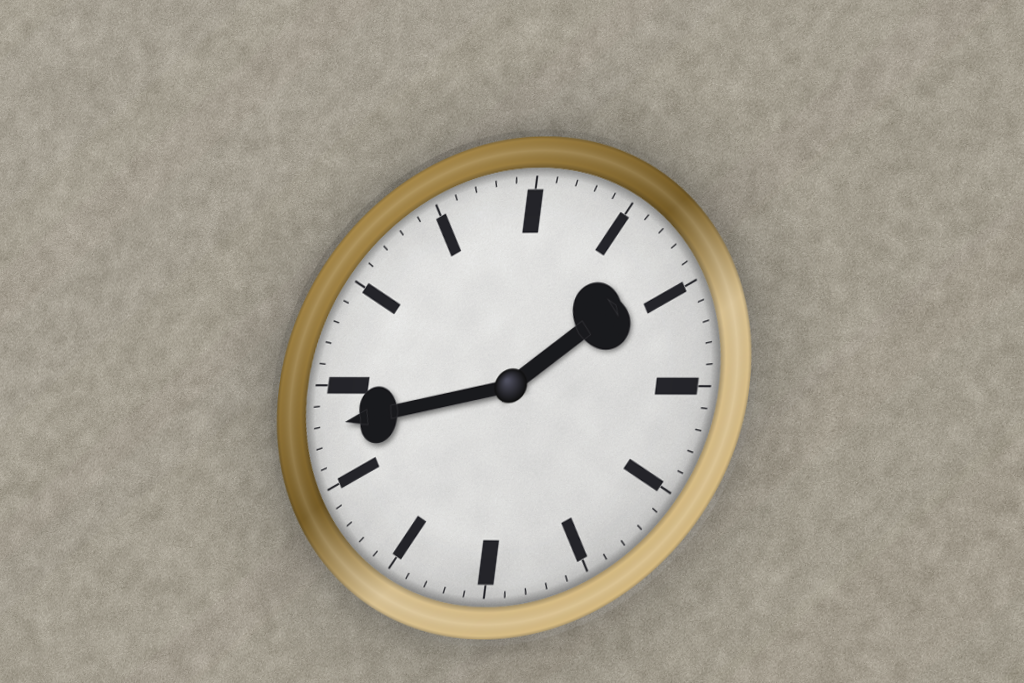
{"hour": 1, "minute": 43}
